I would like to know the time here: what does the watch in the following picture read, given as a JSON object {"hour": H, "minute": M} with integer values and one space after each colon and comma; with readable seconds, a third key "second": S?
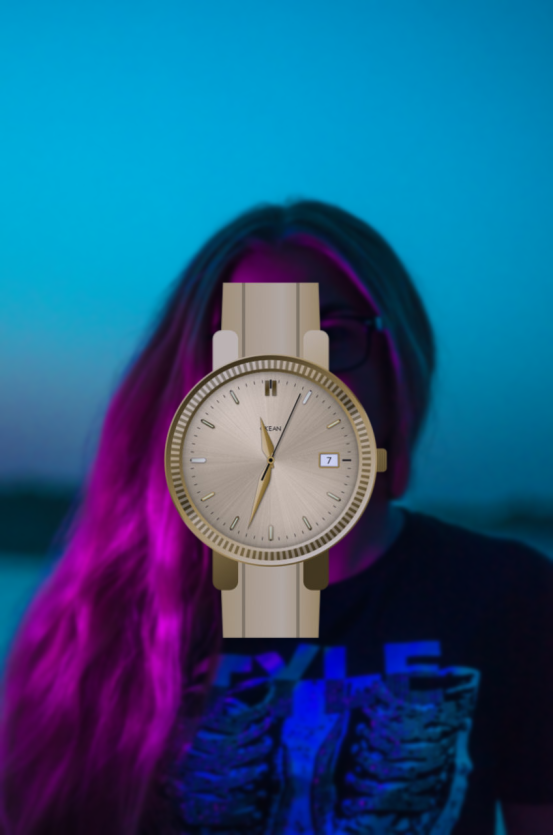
{"hour": 11, "minute": 33, "second": 4}
